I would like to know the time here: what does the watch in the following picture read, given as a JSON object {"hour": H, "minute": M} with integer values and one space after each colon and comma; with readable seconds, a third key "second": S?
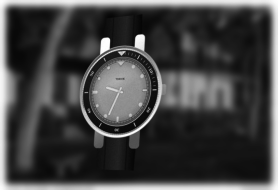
{"hour": 9, "minute": 34}
